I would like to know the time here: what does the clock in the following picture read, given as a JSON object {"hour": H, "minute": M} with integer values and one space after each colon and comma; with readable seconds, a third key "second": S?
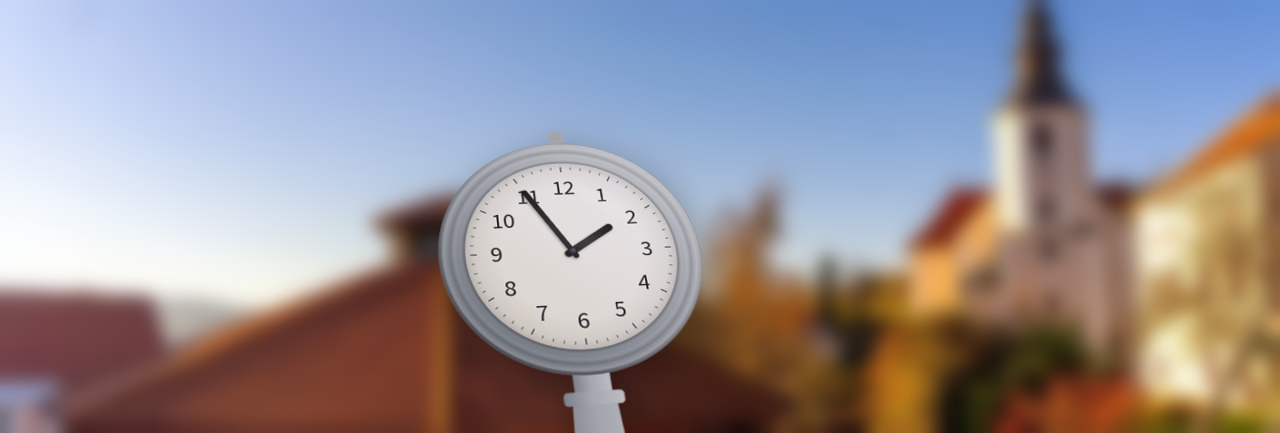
{"hour": 1, "minute": 55}
